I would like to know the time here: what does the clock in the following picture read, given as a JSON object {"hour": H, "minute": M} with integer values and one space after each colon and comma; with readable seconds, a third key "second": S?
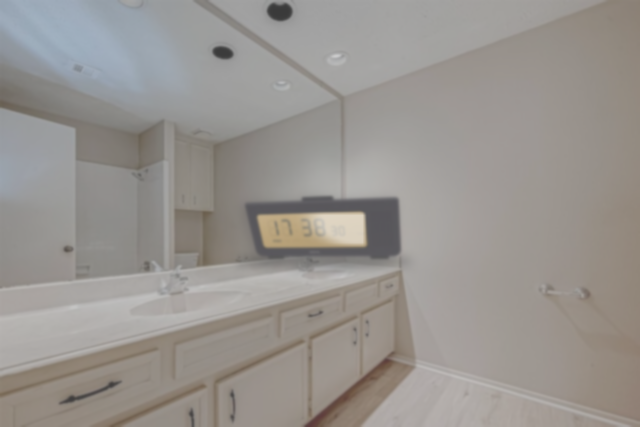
{"hour": 17, "minute": 38}
